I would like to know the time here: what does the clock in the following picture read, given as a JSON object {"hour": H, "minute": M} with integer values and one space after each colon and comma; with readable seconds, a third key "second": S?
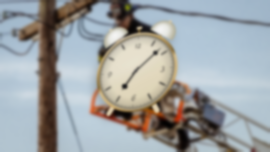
{"hour": 7, "minute": 8}
